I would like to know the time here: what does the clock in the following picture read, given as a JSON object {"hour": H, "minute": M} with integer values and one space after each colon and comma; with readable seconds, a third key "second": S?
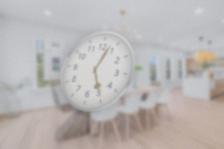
{"hour": 5, "minute": 3}
